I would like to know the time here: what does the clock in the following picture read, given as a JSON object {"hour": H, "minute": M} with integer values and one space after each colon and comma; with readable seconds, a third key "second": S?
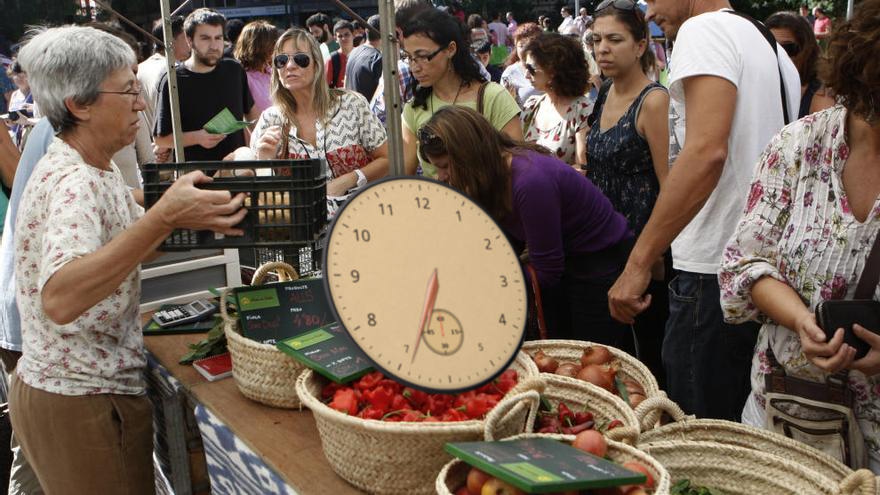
{"hour": 6, "minute": 34}
